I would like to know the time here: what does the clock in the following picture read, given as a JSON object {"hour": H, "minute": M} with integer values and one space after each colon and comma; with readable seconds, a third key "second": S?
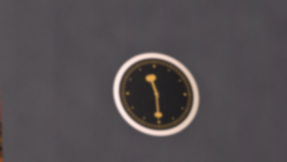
{"hour": 11, "minute": 30}
